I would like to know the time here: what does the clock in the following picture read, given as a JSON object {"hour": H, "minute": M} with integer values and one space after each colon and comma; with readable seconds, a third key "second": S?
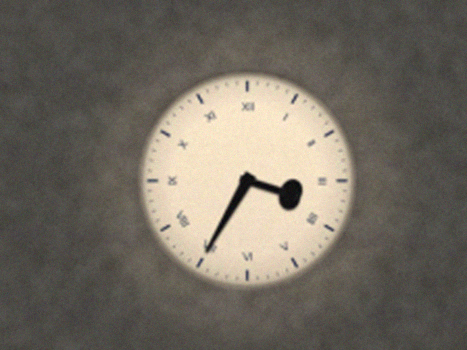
{"hour": 3, "minute": 35}
